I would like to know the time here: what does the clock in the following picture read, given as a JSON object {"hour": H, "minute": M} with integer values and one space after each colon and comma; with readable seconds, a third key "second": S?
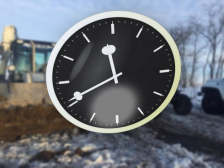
{"hour": 11, "minute": 41}
